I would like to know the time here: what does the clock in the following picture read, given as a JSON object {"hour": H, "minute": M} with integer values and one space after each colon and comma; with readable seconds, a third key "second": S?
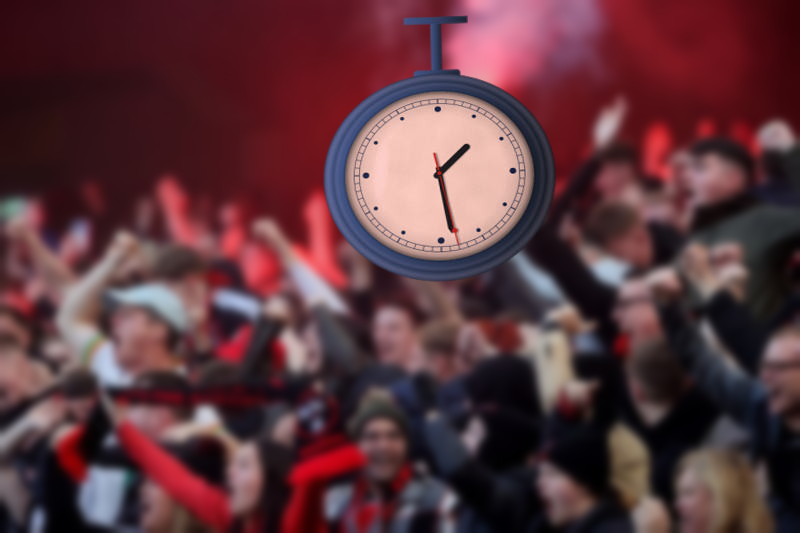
{"hour": 1, "minute": 28, "second": 28}
